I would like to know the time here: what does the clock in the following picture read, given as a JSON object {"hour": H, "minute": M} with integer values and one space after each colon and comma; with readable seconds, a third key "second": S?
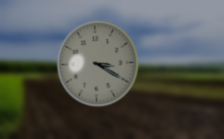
{"hour": 3, "minute": 20}
